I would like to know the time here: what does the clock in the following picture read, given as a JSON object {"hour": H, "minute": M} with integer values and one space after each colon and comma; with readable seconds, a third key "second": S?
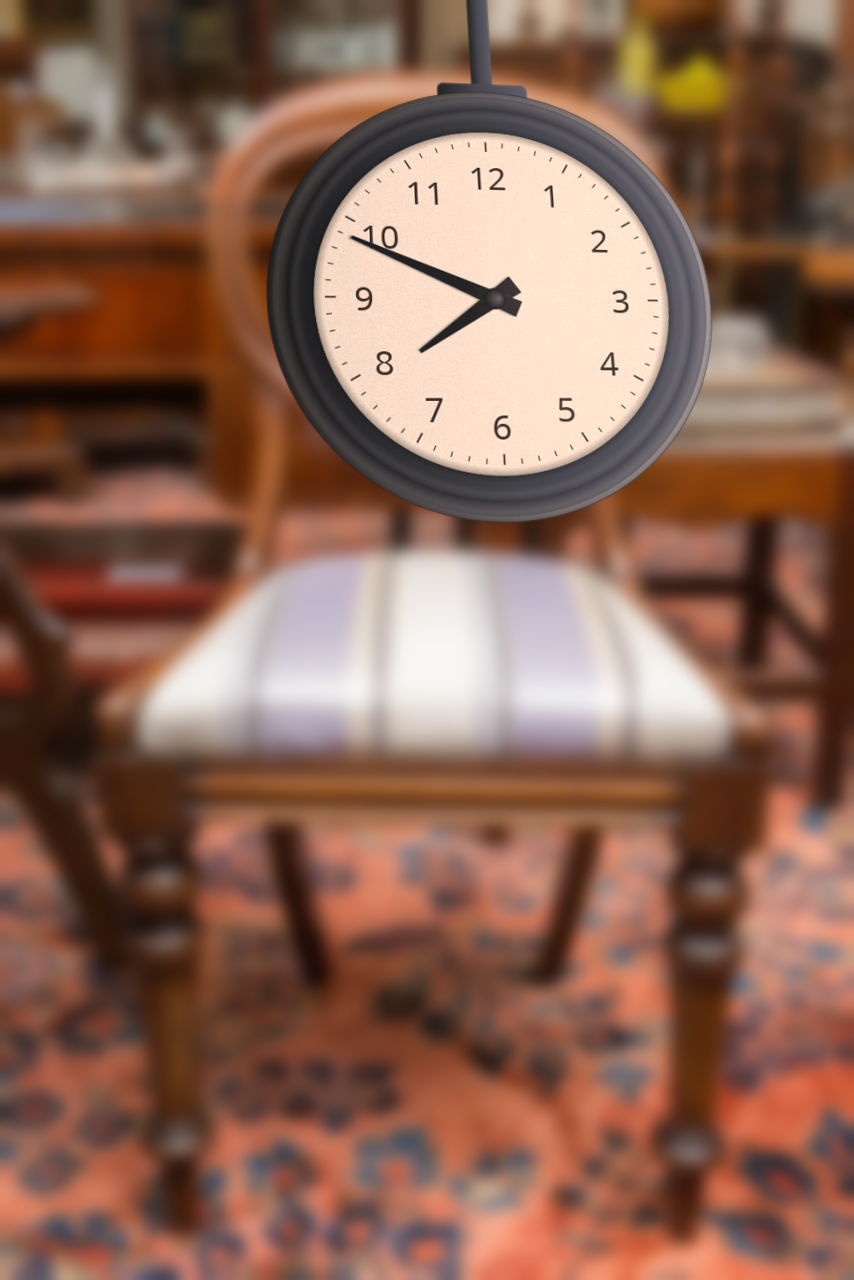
{"hour": 7, "minute": 49}
